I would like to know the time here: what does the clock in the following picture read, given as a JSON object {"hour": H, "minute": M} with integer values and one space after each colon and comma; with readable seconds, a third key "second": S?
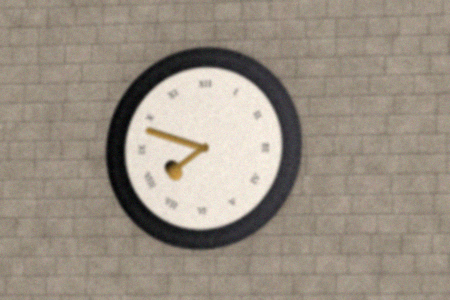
{"hour": 7, "minute": 48}
